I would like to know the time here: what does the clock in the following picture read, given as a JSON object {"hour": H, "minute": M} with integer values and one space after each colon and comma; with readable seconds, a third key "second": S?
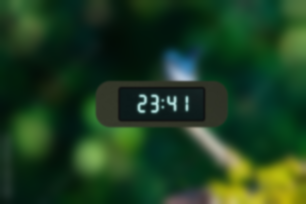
{"hour": 23, "minute": 41}
